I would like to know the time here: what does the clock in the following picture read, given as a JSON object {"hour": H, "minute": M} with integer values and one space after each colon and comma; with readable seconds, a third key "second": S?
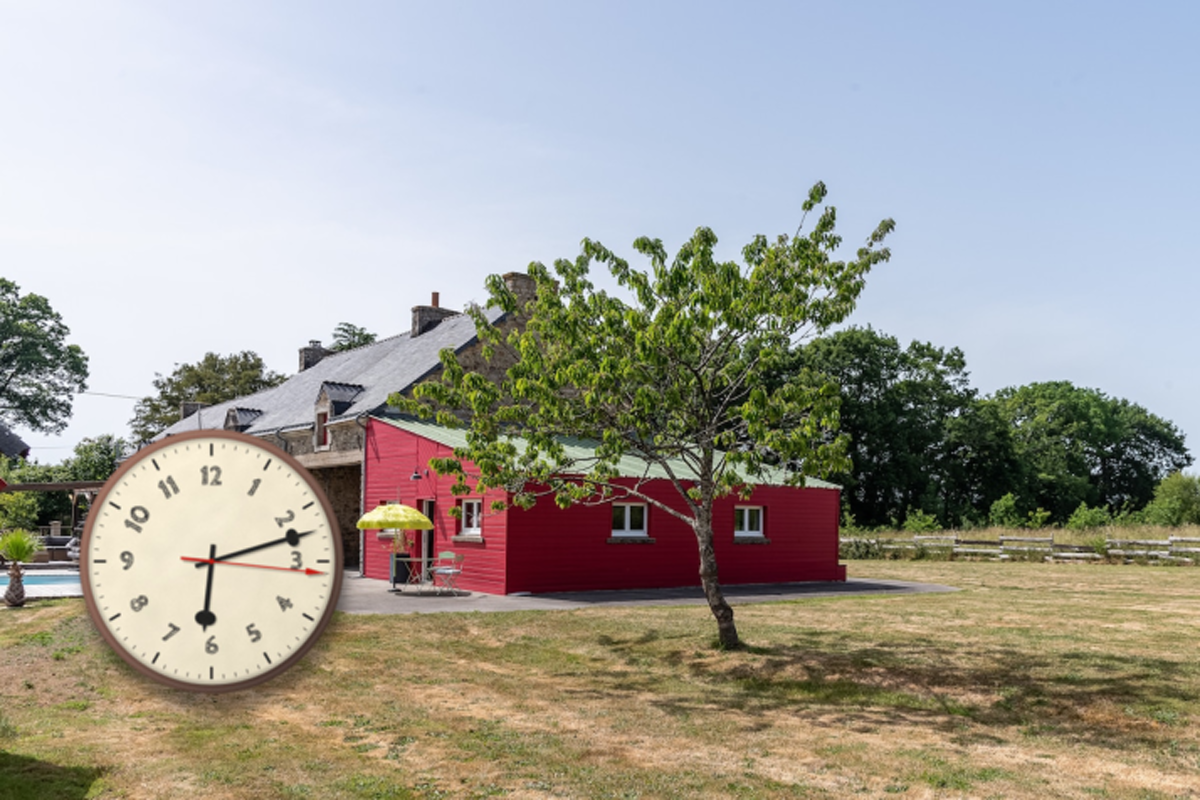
{"hour": 6, "minute": 12, "second": 16}
